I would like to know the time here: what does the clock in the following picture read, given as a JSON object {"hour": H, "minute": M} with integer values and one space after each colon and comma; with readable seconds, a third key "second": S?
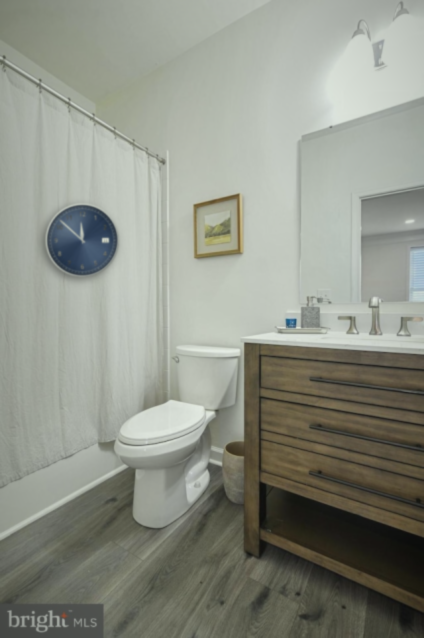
{"hour": 11, "minute": 52}
